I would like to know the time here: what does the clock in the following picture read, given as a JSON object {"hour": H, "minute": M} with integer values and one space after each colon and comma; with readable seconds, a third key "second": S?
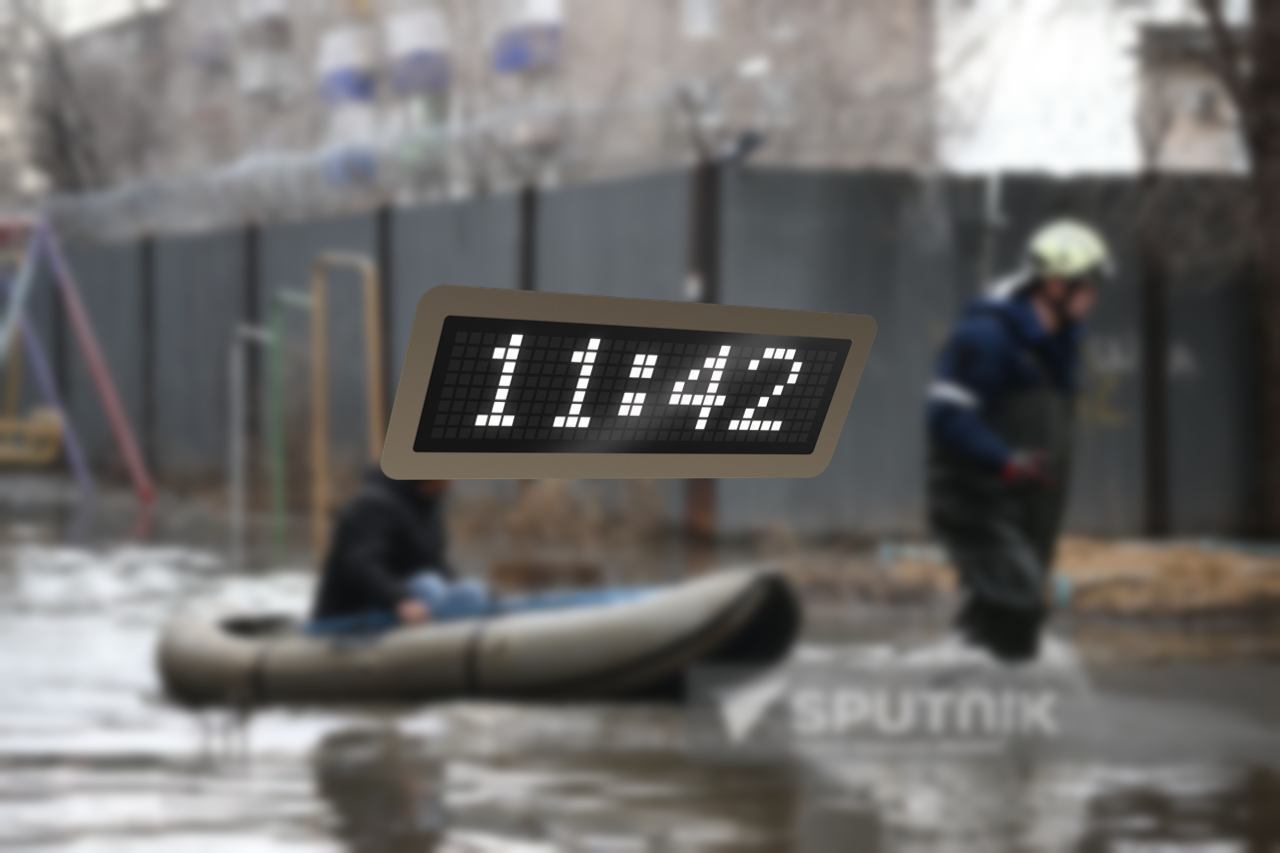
{"hour": 11, "minute": 42}
